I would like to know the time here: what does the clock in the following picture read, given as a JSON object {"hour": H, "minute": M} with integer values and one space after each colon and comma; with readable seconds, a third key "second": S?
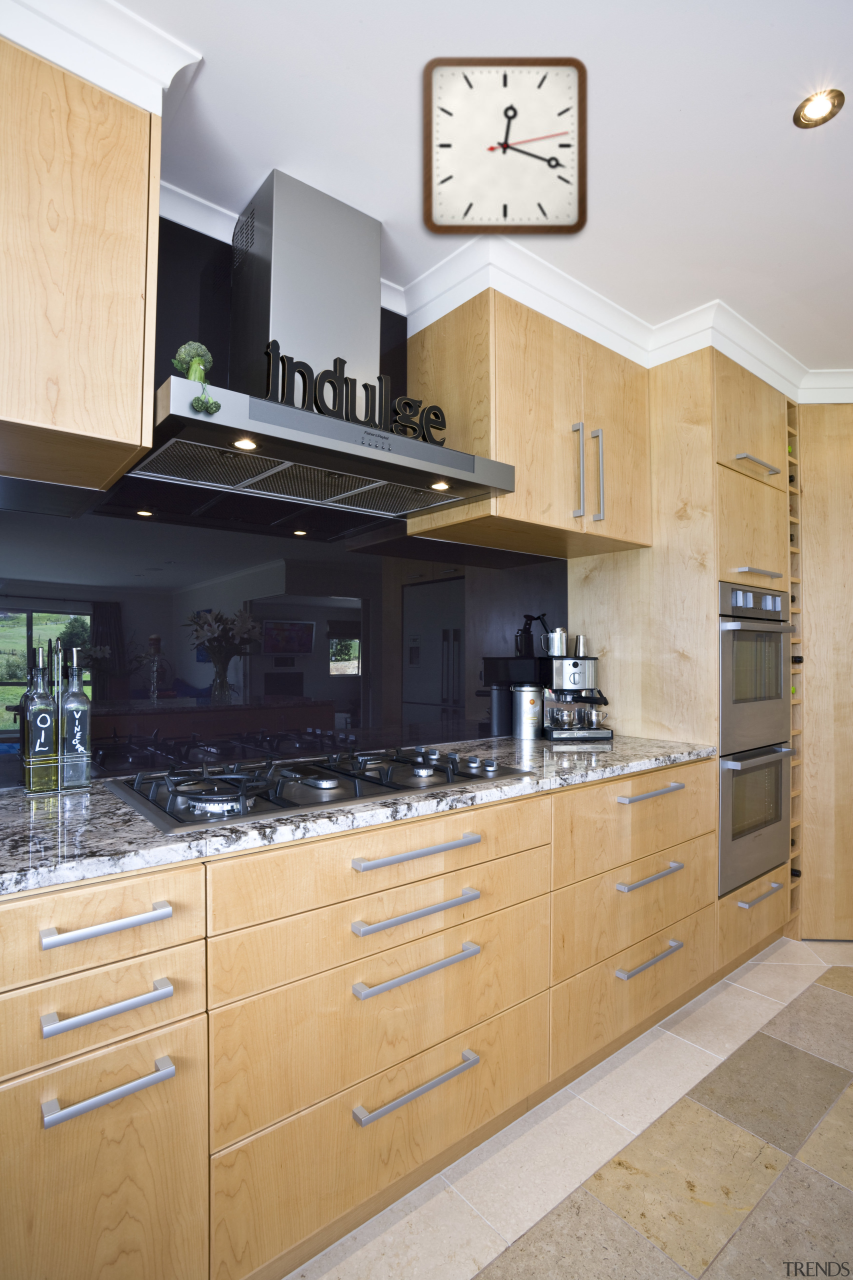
{"hour": 12, "minute": 18, "second": 13}
